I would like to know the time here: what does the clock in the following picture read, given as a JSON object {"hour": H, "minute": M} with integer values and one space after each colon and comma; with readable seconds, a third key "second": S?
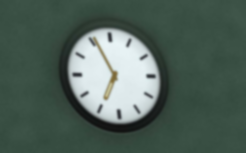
{"hour": 6, "minute": 56}
